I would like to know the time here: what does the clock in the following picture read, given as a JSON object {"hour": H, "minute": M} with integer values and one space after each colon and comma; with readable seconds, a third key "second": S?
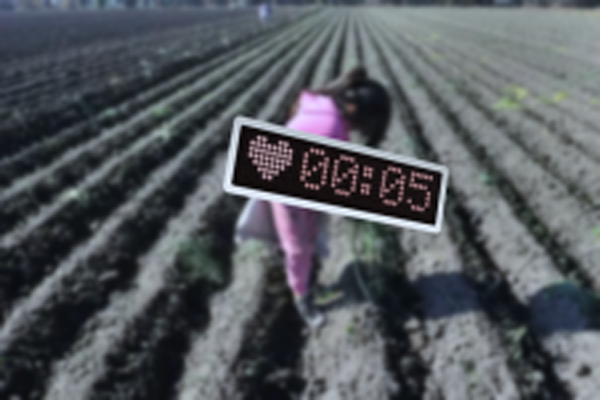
{"hour": 0, "minute": 5}
